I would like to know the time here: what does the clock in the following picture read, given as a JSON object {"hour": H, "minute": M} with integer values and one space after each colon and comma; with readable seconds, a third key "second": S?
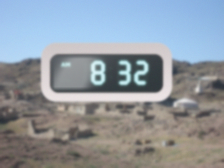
{"hour": 8, "minute": 32}
